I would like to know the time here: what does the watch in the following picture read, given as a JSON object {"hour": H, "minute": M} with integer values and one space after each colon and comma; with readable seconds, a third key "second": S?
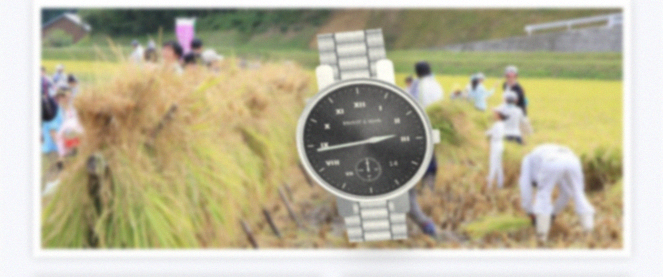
{"hour": 2, "minute": 44}
